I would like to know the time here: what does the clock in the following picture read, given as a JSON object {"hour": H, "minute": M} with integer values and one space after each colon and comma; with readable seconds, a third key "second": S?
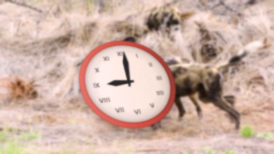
{"hour": 9, "minute": 1}
